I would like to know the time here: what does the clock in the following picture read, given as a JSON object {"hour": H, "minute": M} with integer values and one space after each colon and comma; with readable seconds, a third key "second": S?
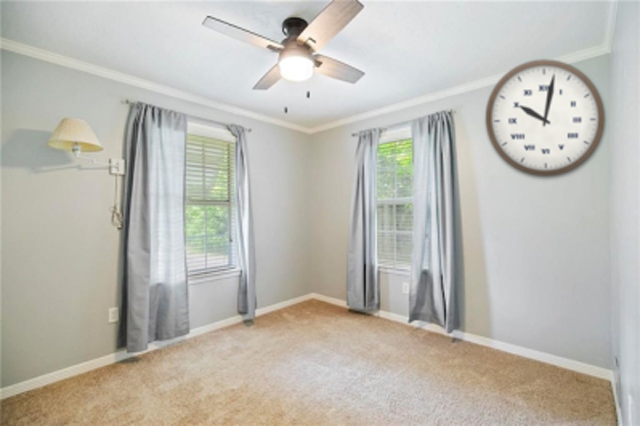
{"hour": 10, "minute": 2}
